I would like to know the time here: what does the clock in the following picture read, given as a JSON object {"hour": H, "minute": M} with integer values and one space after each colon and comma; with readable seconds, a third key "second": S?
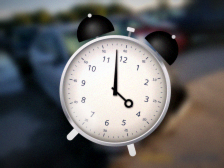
{"hour": 3, "minute": 58}
